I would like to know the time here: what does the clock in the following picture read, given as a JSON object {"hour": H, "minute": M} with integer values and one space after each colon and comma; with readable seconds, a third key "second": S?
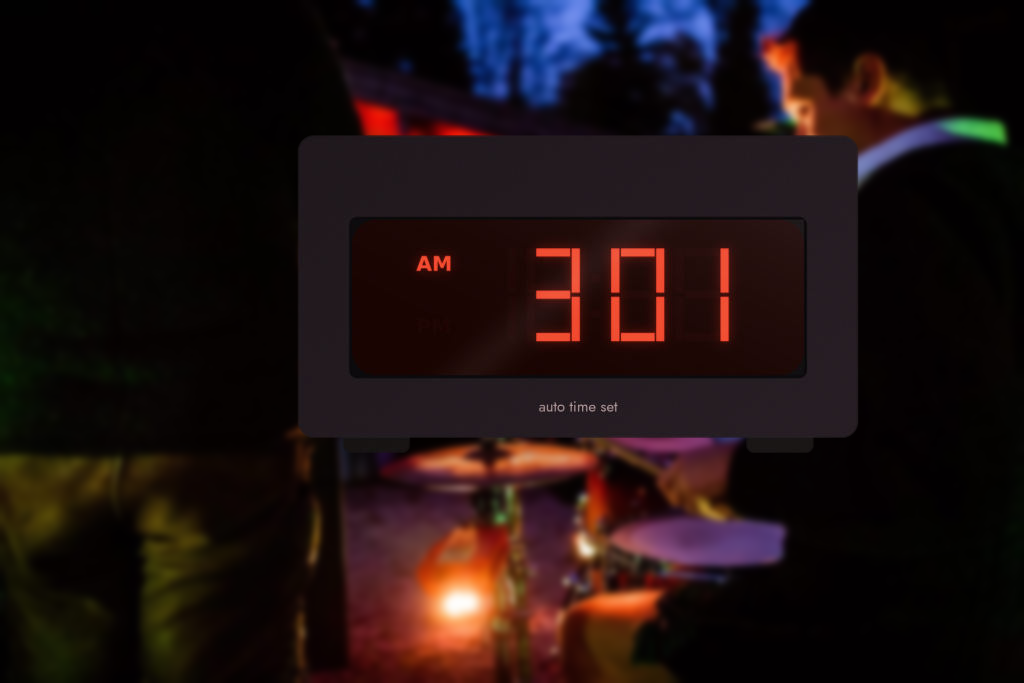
{"hour": 3, "minute": 1}
